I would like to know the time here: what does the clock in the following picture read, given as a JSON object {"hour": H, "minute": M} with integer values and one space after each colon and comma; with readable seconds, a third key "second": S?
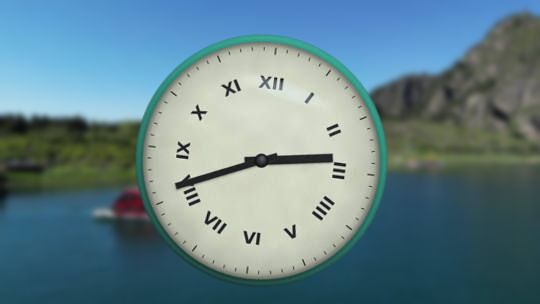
{"hour": 2, "minute": 41}
